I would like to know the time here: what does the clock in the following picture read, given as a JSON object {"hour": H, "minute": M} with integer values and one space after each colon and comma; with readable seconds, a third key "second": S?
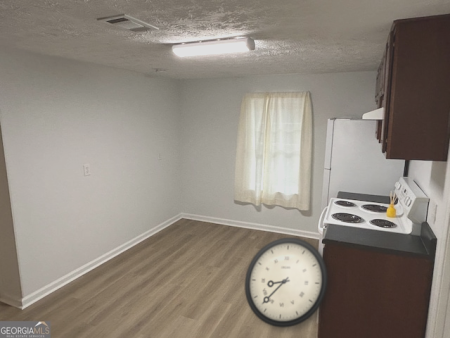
{"hour": 8, "minute": 37}
